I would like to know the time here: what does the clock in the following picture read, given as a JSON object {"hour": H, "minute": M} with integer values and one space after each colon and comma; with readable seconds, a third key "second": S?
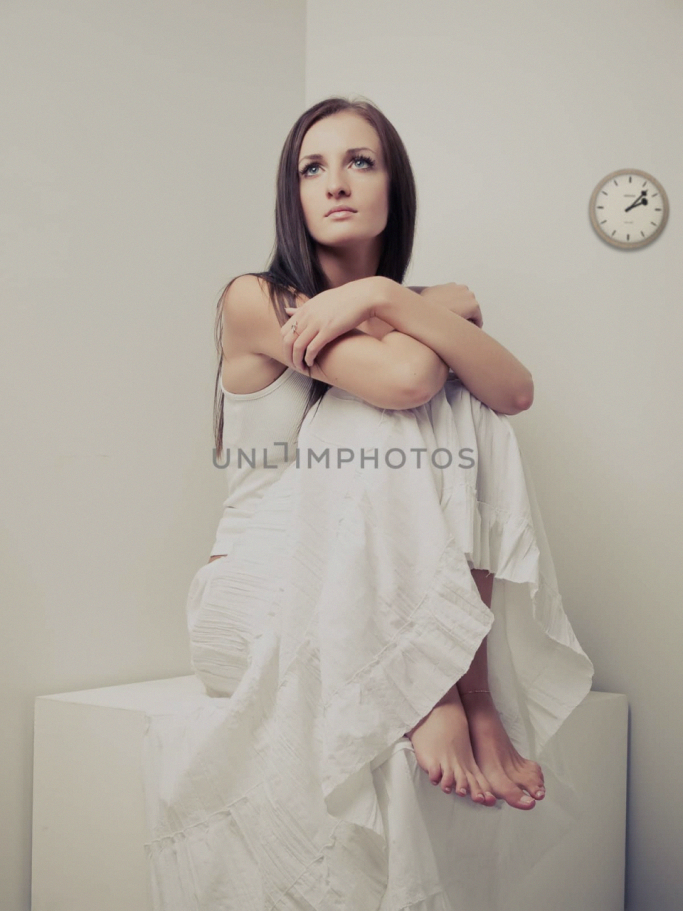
{"hour": 2, "minute": 7}
